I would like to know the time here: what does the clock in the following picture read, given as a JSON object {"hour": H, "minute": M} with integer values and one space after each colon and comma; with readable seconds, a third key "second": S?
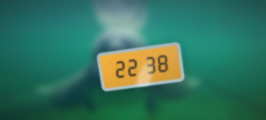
{"hour": 22, "minute": 38}
